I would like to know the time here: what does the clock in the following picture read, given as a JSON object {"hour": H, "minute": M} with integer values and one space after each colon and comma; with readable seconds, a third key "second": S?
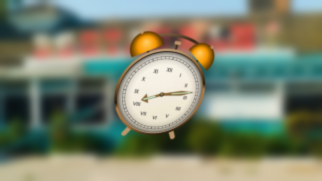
{"hour": 8, "minute": 13}
